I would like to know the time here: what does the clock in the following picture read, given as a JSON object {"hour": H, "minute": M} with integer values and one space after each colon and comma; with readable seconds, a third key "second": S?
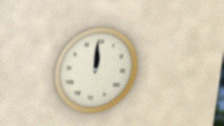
{"hour": 11, "minute": 59}
